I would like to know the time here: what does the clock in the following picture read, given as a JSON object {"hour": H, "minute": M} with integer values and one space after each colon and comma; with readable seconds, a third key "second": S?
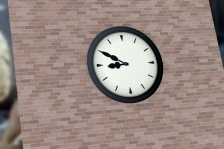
{"hour": 8, "minute": 50}
